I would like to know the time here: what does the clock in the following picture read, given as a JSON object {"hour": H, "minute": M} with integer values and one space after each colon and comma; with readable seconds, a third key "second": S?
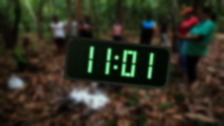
{"hour": 11, "minute": 1}
